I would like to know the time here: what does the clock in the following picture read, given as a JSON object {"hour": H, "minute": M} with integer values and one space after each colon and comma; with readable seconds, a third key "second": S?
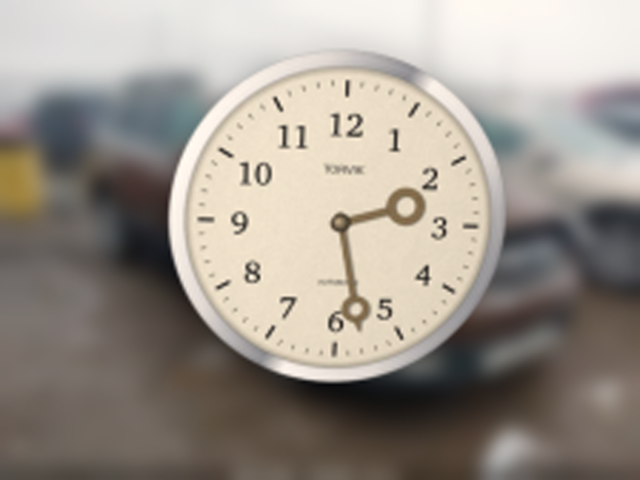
{"hour": 2, "minute": 28}
